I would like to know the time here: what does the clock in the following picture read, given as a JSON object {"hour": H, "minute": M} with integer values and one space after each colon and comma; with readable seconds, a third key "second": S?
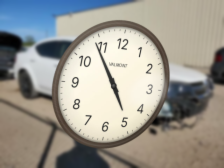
{"hour": 4, "minute": 54}
